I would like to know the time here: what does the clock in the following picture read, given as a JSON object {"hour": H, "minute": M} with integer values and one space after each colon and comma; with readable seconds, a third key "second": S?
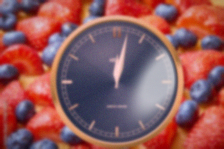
{"hour": 12, "minute": 2}
